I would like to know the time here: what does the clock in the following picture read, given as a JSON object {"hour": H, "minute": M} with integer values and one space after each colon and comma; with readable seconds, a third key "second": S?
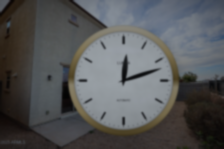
{"hour": 12, "minute": 12}
